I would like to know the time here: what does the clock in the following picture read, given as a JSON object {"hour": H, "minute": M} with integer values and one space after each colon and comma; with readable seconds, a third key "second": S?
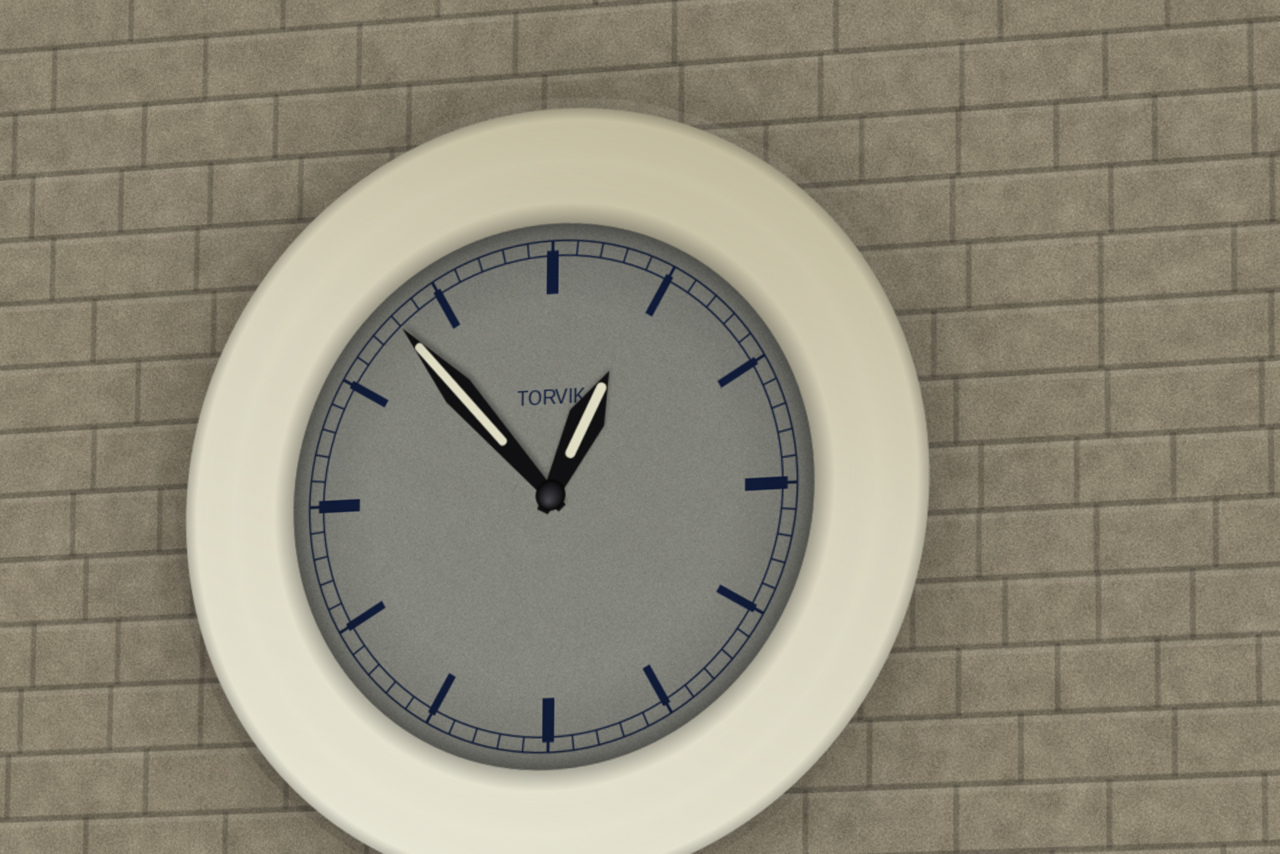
{"hour": 12, "minute": 53}
